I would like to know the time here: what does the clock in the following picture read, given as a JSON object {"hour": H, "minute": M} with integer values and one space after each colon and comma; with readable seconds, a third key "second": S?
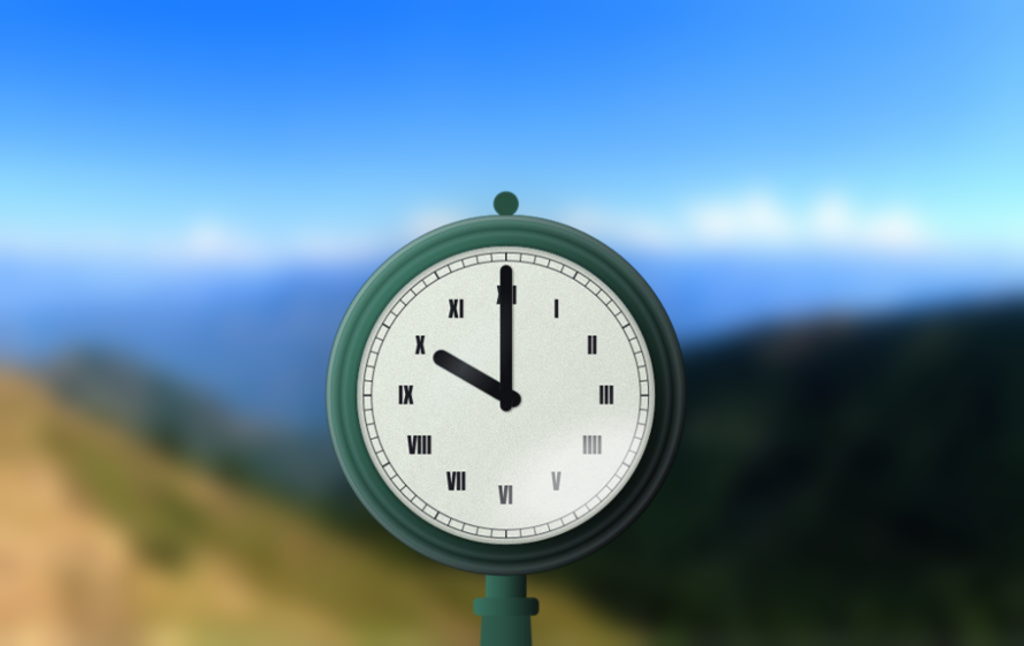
{"hour": 10, "minute": 0}
